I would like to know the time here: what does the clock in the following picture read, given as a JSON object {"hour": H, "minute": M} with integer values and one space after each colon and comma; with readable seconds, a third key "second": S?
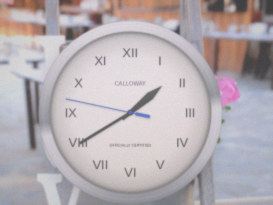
{"hour": 1, "minute": 39, "second": 47}
